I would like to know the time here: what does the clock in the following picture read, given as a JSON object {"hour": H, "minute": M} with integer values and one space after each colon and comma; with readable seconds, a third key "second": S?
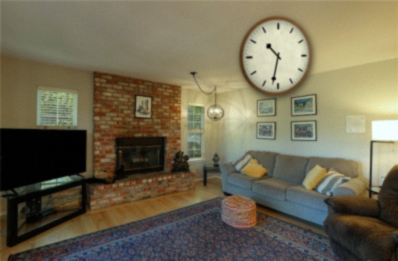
{"hour": 10, "minute": 32}
